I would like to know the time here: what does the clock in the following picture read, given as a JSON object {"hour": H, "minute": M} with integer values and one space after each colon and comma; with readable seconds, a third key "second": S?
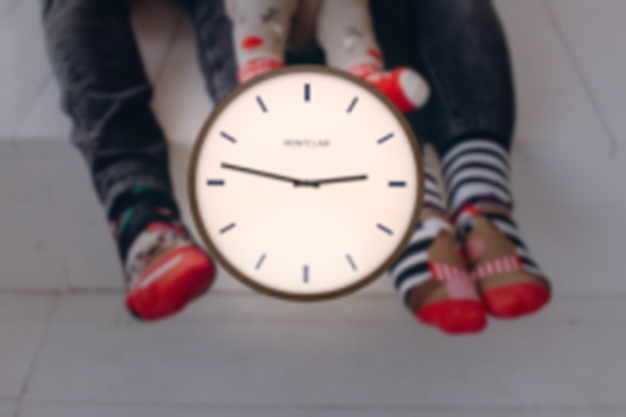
{"hour": 2, "minute": 47}
